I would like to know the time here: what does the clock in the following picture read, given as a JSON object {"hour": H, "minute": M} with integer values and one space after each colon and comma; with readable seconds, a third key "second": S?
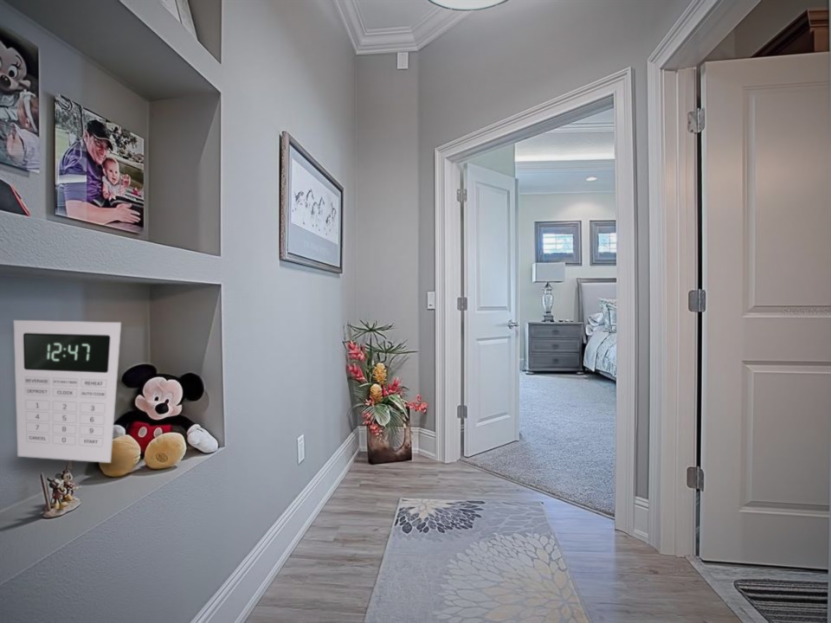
{"hour": 12, "minute": 47}
